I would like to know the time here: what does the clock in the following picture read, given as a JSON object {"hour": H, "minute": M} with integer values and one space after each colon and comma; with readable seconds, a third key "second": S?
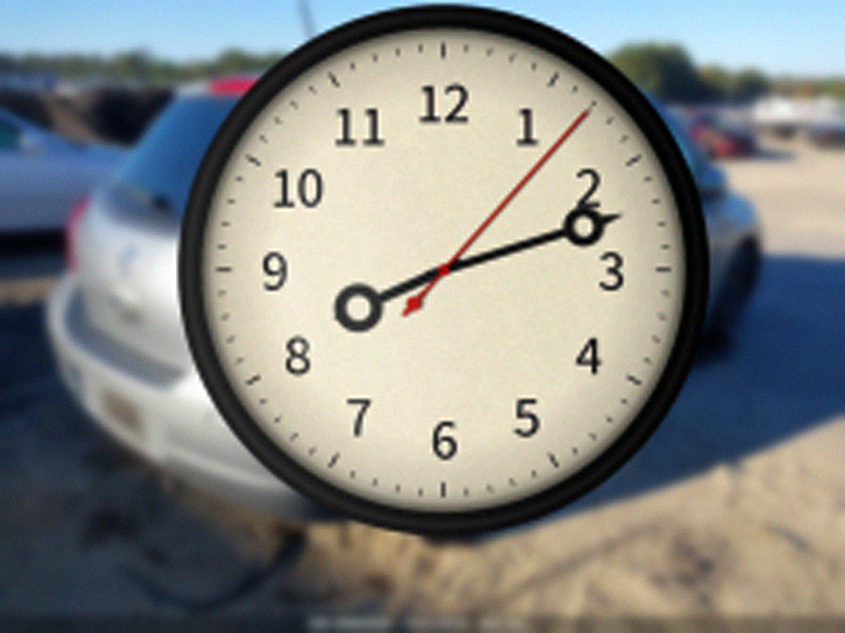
{"hour": 8, "minute": 12, "second": 7}
